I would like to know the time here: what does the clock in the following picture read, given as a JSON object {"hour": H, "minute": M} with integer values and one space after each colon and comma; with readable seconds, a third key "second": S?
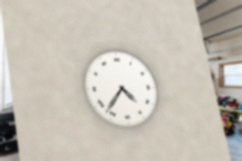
{"hour": 4, "minute": 37}
